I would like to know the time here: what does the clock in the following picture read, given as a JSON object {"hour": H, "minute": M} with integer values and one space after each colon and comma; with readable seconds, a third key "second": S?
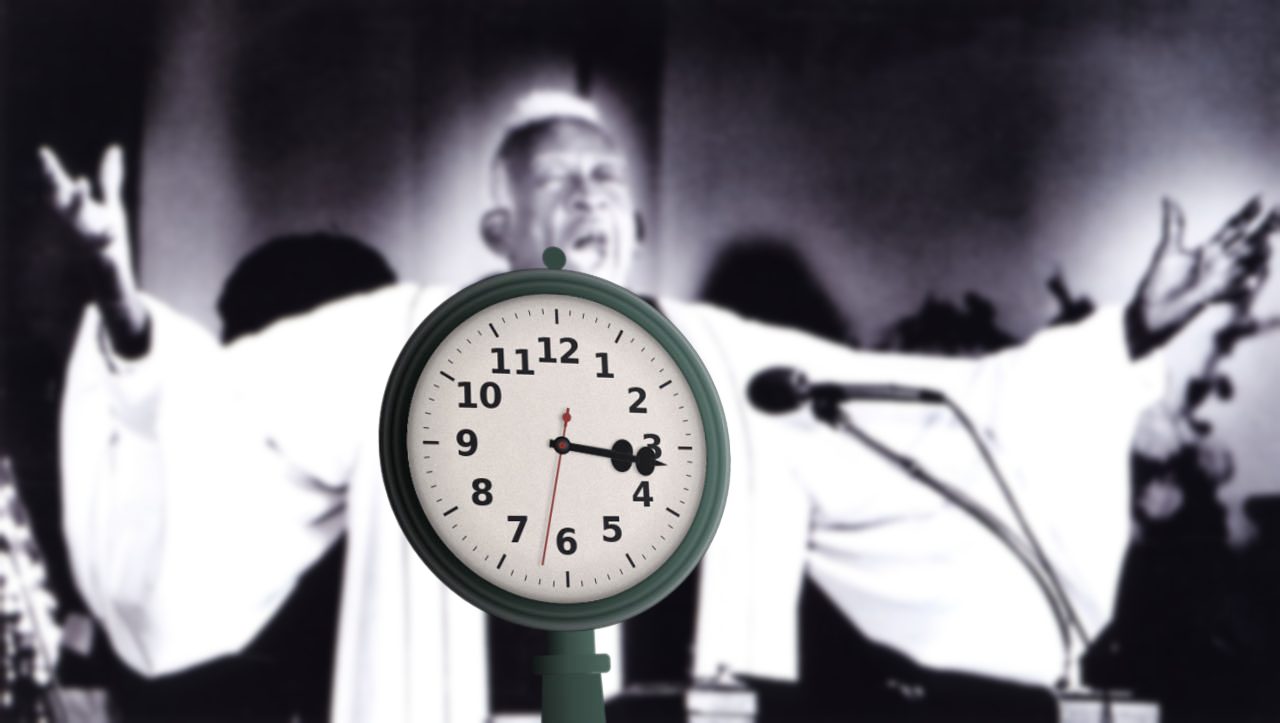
{"hour": 3, "minute": 16, "second": 32}
